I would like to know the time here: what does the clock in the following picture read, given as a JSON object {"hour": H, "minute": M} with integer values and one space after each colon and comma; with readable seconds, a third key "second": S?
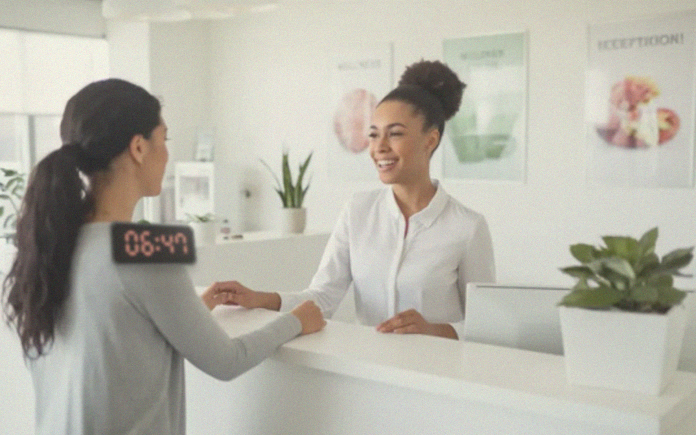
{"hour": 6, "minute": 47}
